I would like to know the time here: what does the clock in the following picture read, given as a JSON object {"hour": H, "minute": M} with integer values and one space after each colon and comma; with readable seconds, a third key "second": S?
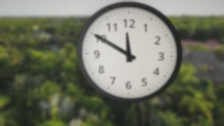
{"hour": 11, "minute": 50}
